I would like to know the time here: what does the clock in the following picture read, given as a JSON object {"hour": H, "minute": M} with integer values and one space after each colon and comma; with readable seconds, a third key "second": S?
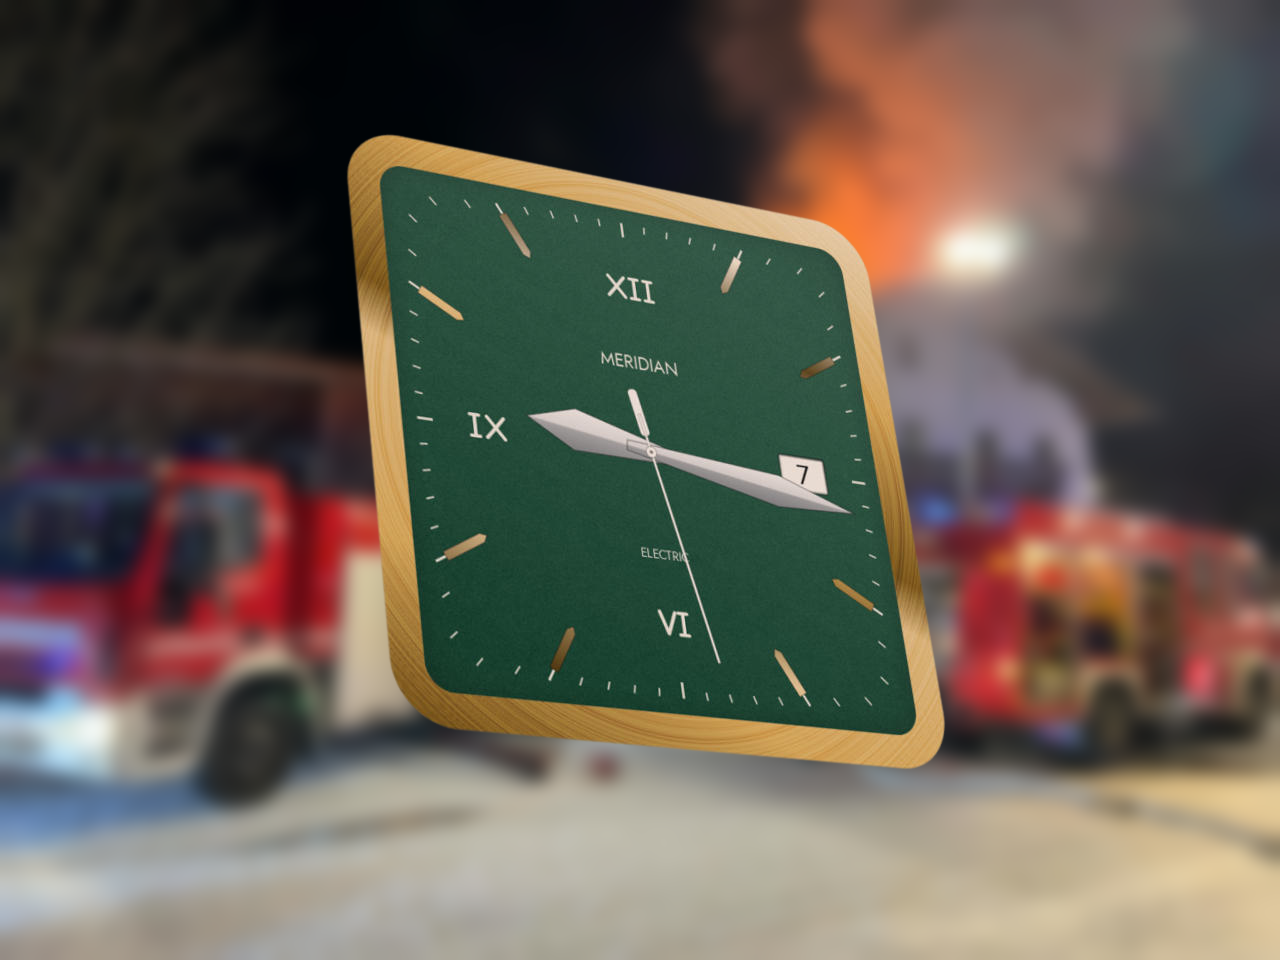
{"hour": 9, "minute": 16, "second": 28}
